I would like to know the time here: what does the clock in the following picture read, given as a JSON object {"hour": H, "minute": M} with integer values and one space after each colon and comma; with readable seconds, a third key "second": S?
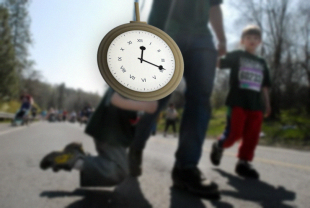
{"hour": 12, "minute": 19}
